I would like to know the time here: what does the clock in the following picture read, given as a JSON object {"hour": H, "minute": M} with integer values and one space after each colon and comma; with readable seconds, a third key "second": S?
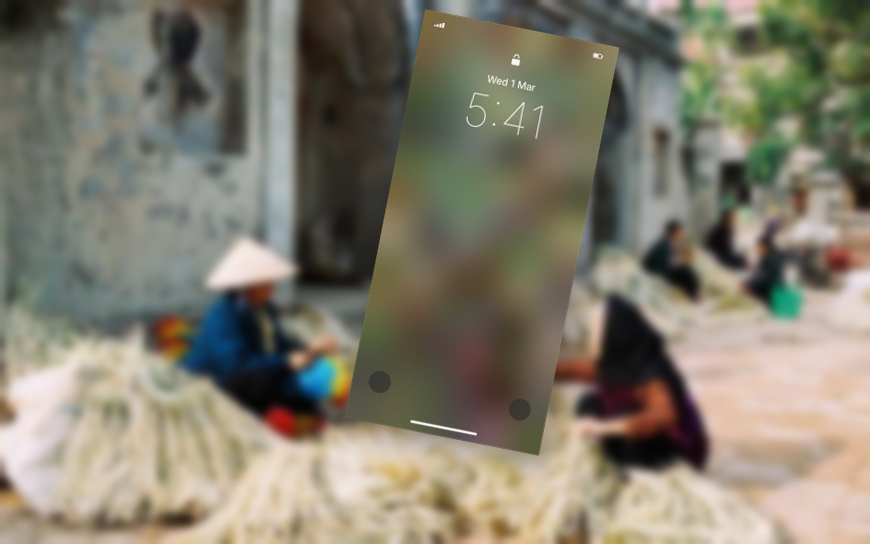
{"hour": 5, "minute": 41}
